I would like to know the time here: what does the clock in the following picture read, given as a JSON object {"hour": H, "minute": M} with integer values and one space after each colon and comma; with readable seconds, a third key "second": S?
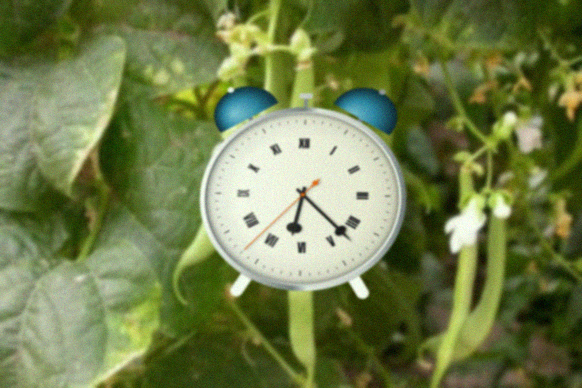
{"hour": 6, "minute": 22, "second": 37}
